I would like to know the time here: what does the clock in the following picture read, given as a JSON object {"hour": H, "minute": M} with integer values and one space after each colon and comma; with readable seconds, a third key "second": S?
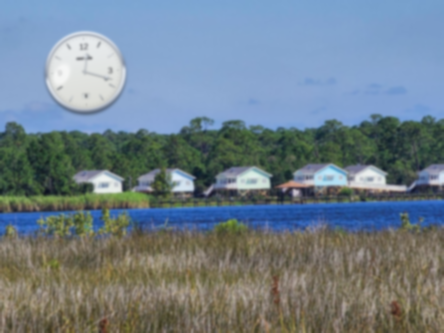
{"hour": 12, "minute": 18}
